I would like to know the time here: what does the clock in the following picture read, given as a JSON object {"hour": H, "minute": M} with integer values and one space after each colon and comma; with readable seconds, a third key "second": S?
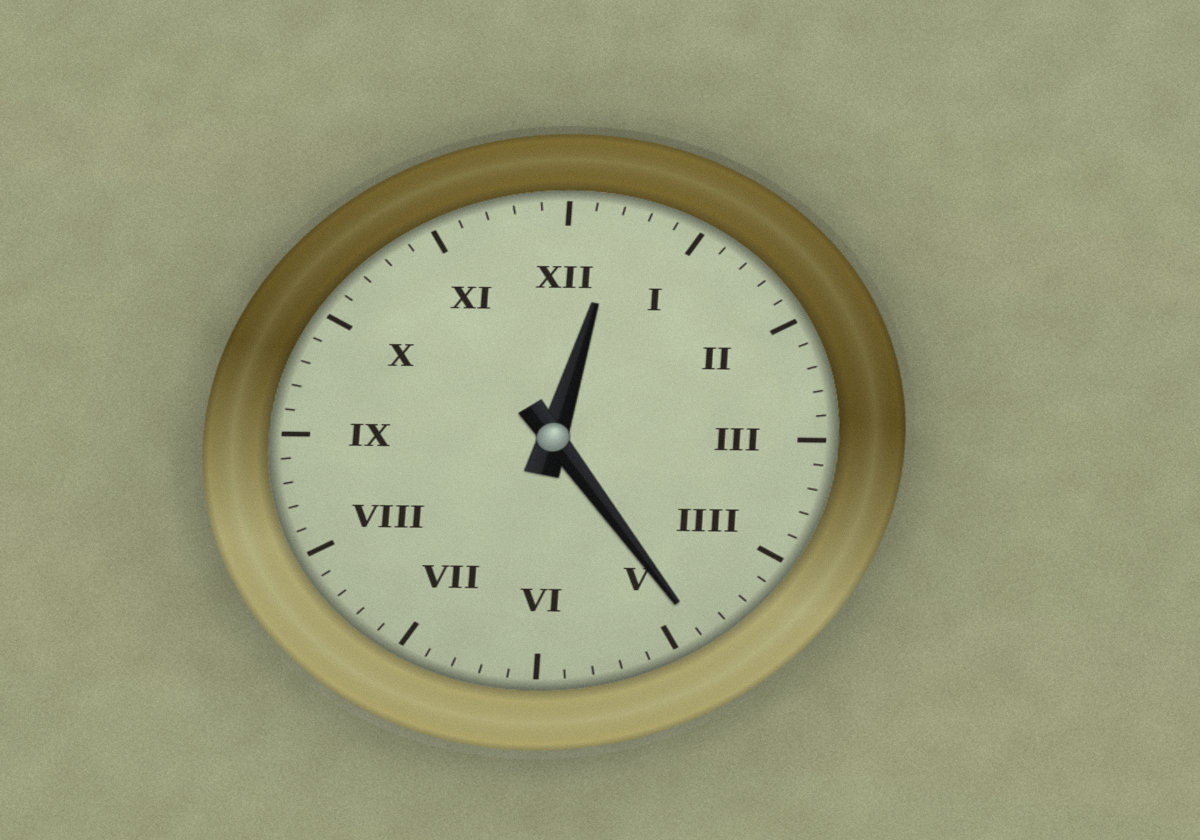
{"hour": 12, "minute": 24}
